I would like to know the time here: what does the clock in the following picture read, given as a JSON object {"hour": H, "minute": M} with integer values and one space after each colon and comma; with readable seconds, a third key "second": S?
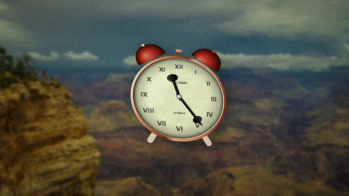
{"hour": 11, "minute": 24}
